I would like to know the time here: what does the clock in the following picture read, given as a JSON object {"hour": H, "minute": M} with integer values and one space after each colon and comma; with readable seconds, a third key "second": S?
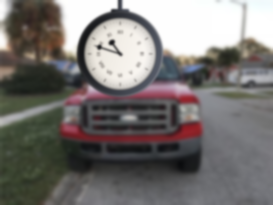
{"hour": 10, "minute": 48}
